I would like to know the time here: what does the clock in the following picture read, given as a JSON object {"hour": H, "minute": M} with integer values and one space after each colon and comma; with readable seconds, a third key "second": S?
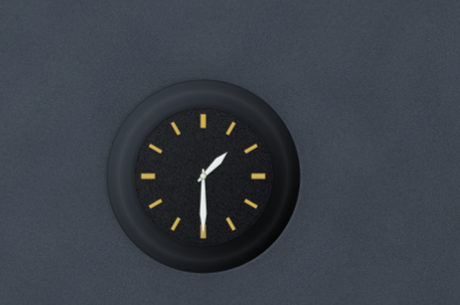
{"hour": 1, "minute": 30}
